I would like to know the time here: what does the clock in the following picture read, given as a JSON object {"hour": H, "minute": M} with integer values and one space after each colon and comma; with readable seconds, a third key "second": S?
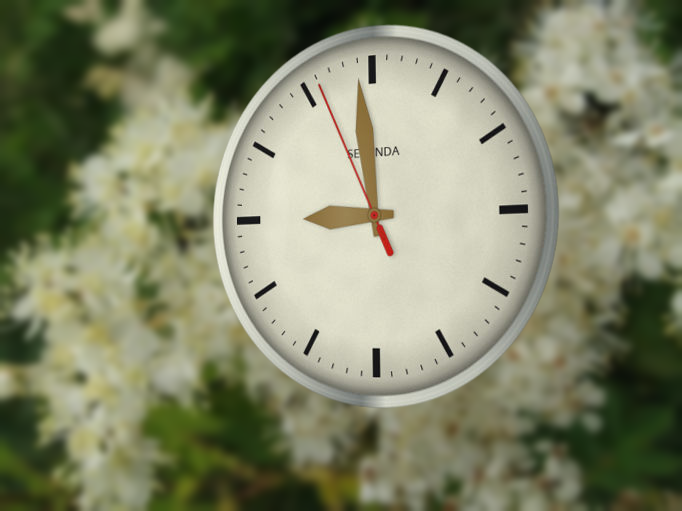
{"hour": 8, "minute": 58, "second": 56}
